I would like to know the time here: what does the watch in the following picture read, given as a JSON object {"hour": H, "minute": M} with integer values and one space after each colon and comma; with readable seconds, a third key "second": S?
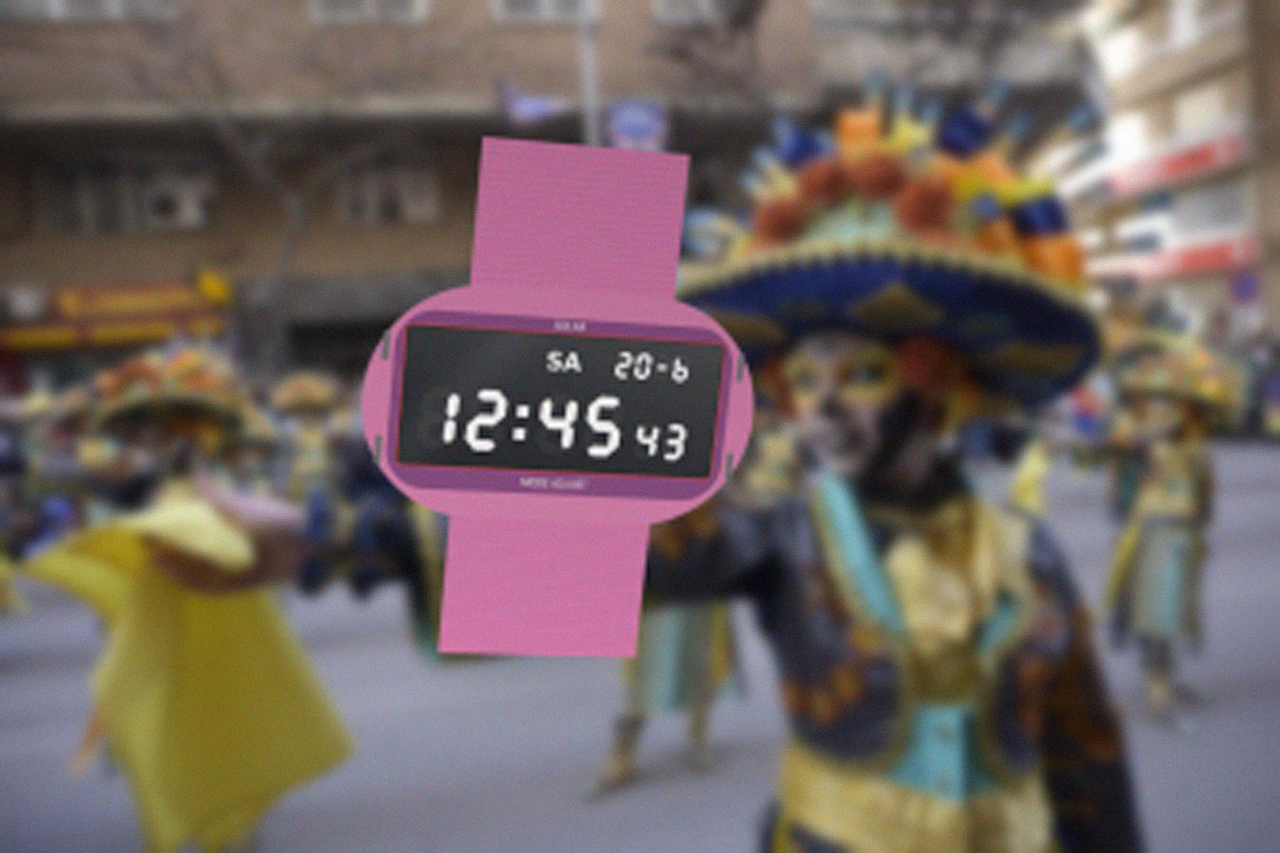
{"hour": 12, "minute": 45, "second": 43}
